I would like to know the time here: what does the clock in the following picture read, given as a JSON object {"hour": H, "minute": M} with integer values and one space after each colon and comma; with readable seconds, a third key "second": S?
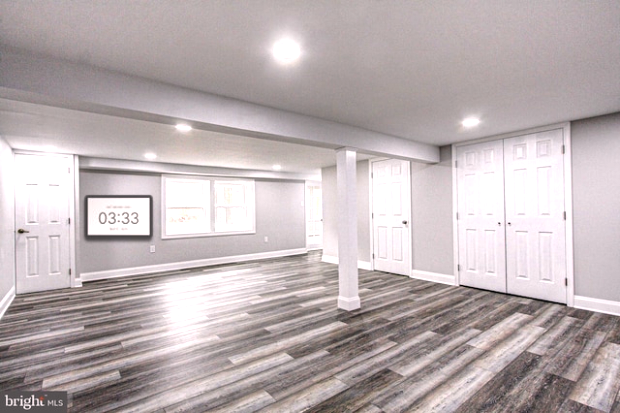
{"hour": 3, "minute": 33}
